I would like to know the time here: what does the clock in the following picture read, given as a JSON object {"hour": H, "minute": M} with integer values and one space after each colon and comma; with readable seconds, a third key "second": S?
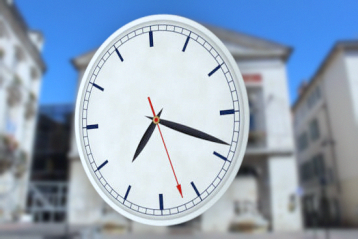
{"hour": 7, "minute": 18, "second": 27}
